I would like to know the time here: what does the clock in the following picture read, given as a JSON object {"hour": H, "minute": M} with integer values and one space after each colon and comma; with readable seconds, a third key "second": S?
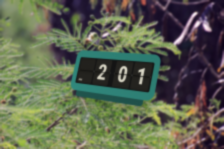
{"hour": 2, "minute": 1}
